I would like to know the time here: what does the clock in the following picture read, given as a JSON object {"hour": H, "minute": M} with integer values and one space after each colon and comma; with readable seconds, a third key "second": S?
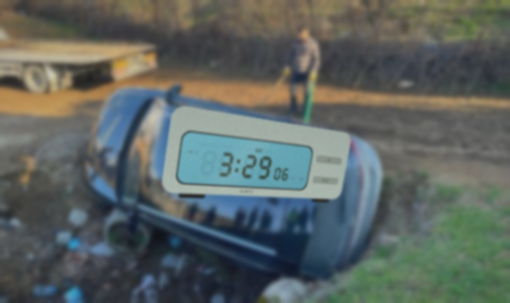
{"hour": 3, "minute": 29, "second": 6}
